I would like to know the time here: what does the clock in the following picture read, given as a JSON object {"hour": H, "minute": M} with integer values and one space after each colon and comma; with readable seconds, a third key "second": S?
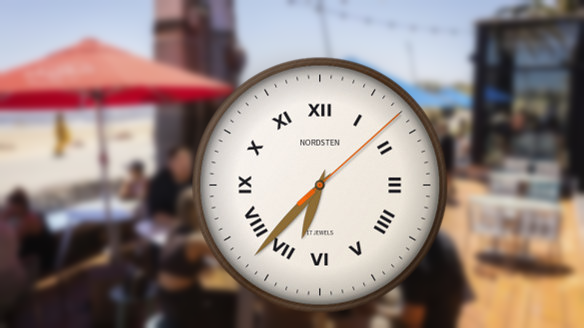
{"hour": 6, "minute": 37, "second": 8}
